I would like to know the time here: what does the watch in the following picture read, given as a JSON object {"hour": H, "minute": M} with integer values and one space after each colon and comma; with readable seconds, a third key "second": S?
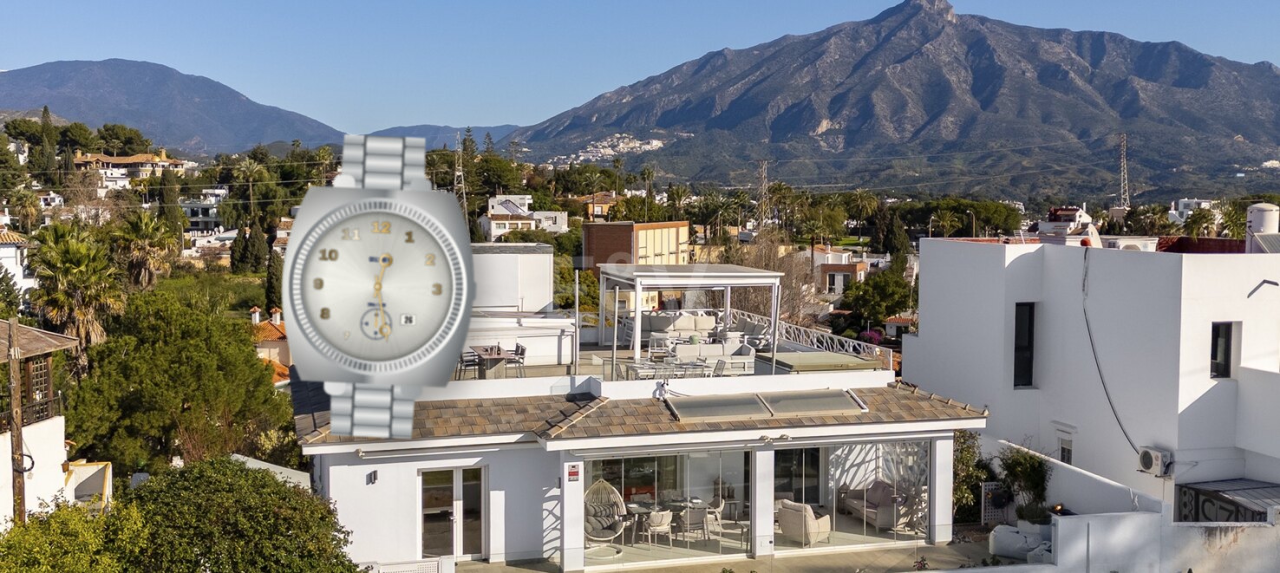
{"hour": 12, "minute": 28}
